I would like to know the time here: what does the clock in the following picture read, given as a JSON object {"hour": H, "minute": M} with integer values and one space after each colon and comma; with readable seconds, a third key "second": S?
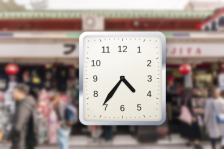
{"hour": 4, "minute": 36}
